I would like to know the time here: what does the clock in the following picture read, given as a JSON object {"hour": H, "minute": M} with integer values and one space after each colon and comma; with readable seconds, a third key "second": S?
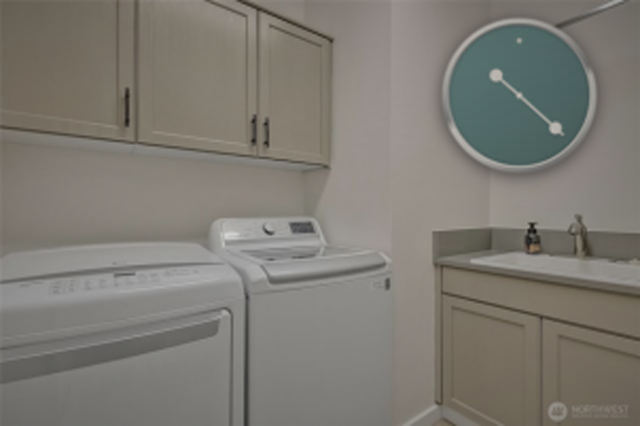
{"hour": 10, "minute": 22}
